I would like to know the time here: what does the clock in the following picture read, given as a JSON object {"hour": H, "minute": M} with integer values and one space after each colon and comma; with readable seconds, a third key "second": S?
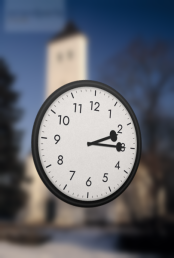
{"hour": 2, "minute": 15}
